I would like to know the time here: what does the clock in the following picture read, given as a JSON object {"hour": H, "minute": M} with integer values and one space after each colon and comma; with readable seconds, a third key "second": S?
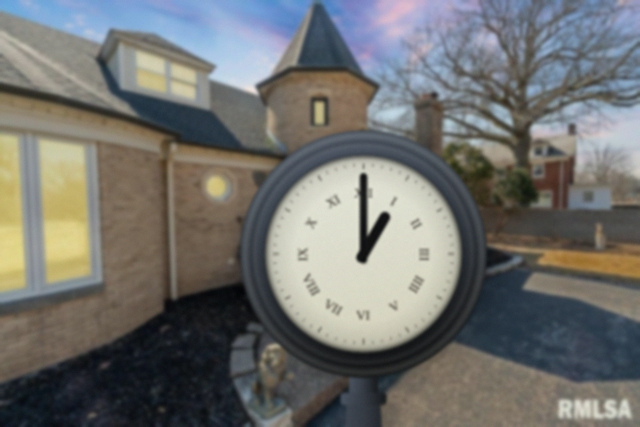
{"hour": 1, "minute": 0}
